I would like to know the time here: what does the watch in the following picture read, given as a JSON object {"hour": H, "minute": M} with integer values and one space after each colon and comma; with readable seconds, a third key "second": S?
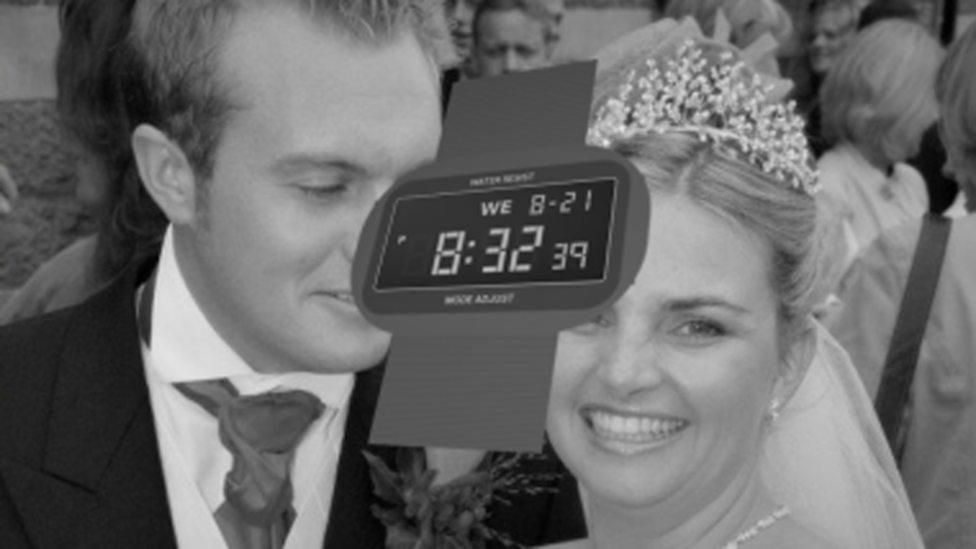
{"hour": 8, "minute": 32, "second": 39}
